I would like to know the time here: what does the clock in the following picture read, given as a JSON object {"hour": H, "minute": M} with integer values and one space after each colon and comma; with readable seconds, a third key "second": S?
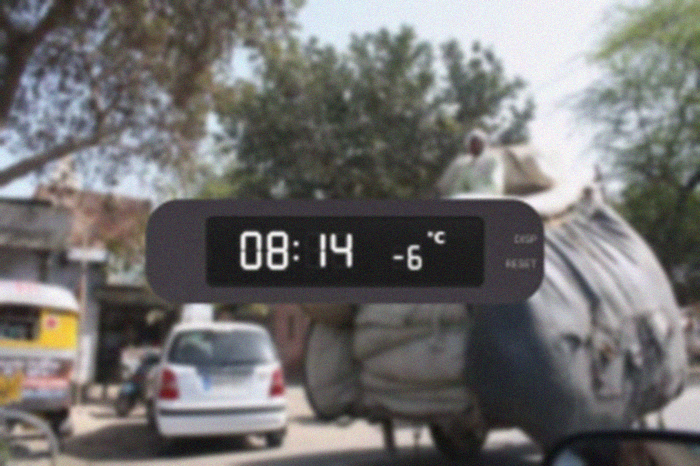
{"hour": 8, "minute": 14}
